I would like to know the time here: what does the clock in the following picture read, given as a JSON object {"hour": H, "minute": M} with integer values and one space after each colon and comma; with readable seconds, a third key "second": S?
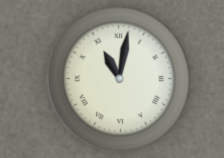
{"hour": 11, "minute": 2}
